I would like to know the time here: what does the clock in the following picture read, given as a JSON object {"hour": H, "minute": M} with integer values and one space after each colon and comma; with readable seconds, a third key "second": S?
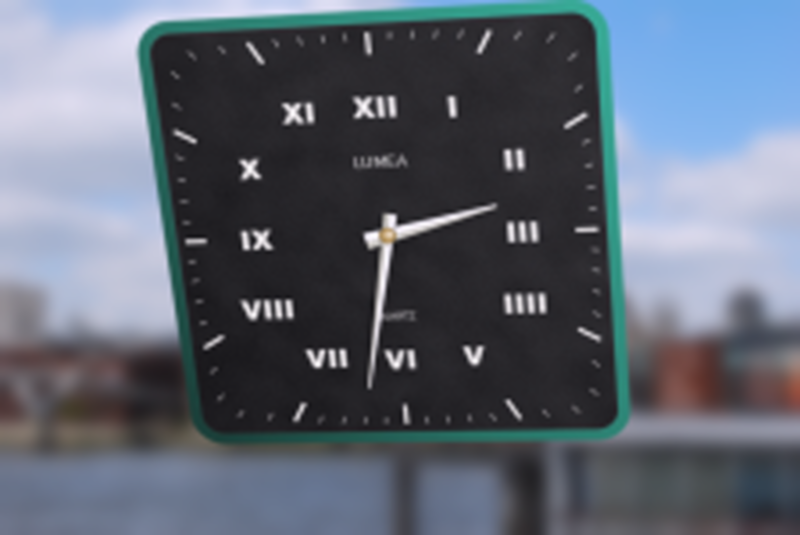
{"hour": 2, "minute": 32}
